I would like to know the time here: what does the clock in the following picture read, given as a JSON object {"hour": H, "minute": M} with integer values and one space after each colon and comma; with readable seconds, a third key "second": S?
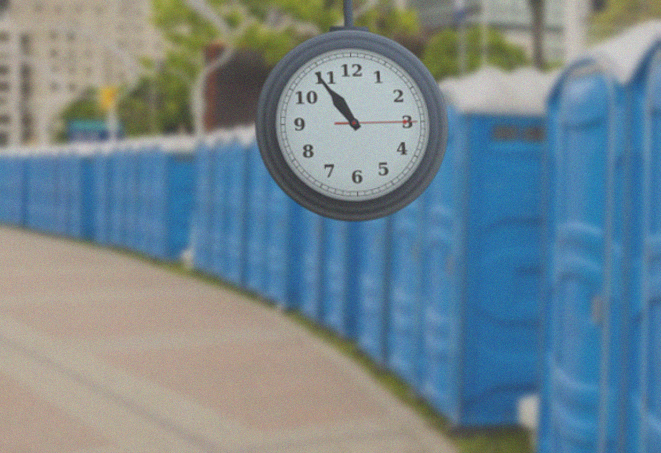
{"hour": 10, "minute": 54, "second": 15}
